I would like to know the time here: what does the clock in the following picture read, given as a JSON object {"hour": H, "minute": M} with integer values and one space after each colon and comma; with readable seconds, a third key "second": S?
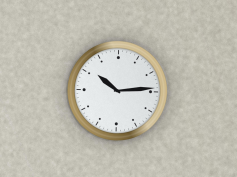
{"hour": 10, "minute": 14}
